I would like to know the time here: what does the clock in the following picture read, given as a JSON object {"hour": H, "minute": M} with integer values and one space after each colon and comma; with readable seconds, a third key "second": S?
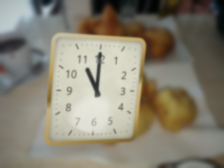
{"hour": 11, "minute": 0}
